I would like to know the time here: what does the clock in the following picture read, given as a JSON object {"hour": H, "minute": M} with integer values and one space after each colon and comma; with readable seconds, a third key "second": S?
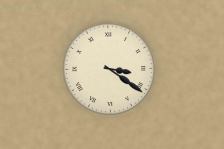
{"hour": 3, "minute": 21}
